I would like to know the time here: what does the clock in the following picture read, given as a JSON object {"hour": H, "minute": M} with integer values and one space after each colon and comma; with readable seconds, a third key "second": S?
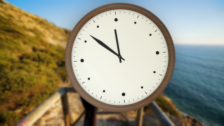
{"hour": 11, "minute": 52}
